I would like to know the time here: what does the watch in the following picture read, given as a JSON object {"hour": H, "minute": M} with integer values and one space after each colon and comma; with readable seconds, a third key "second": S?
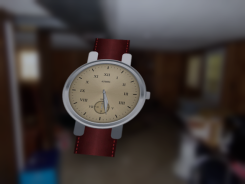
{"hour": 5, "minute": 28}
